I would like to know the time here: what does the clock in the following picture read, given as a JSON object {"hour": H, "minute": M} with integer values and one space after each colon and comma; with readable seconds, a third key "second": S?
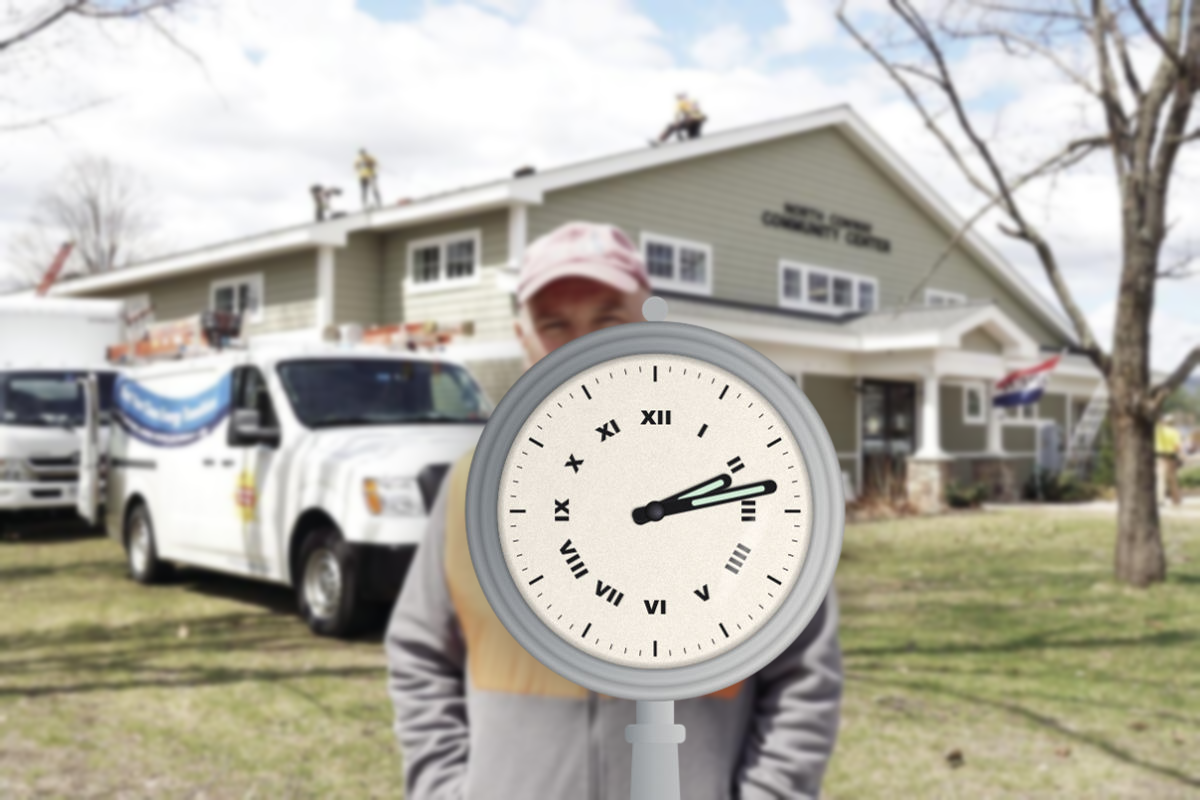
{"hour": 2, "minute": 13}
